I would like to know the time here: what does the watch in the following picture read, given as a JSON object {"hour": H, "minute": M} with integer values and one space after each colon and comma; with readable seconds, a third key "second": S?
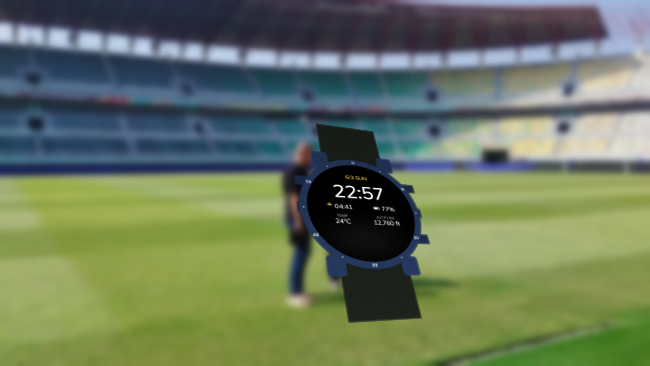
{"hour": 22, "minute": 57}
